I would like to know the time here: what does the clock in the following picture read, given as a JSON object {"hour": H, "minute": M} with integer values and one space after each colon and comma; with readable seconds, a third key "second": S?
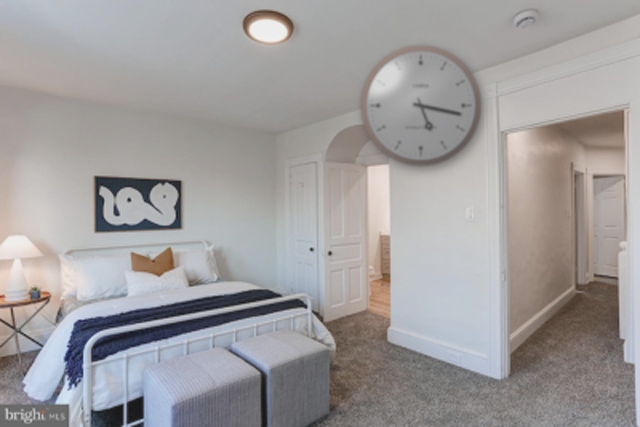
{"hour": 5, "minute": 17}
